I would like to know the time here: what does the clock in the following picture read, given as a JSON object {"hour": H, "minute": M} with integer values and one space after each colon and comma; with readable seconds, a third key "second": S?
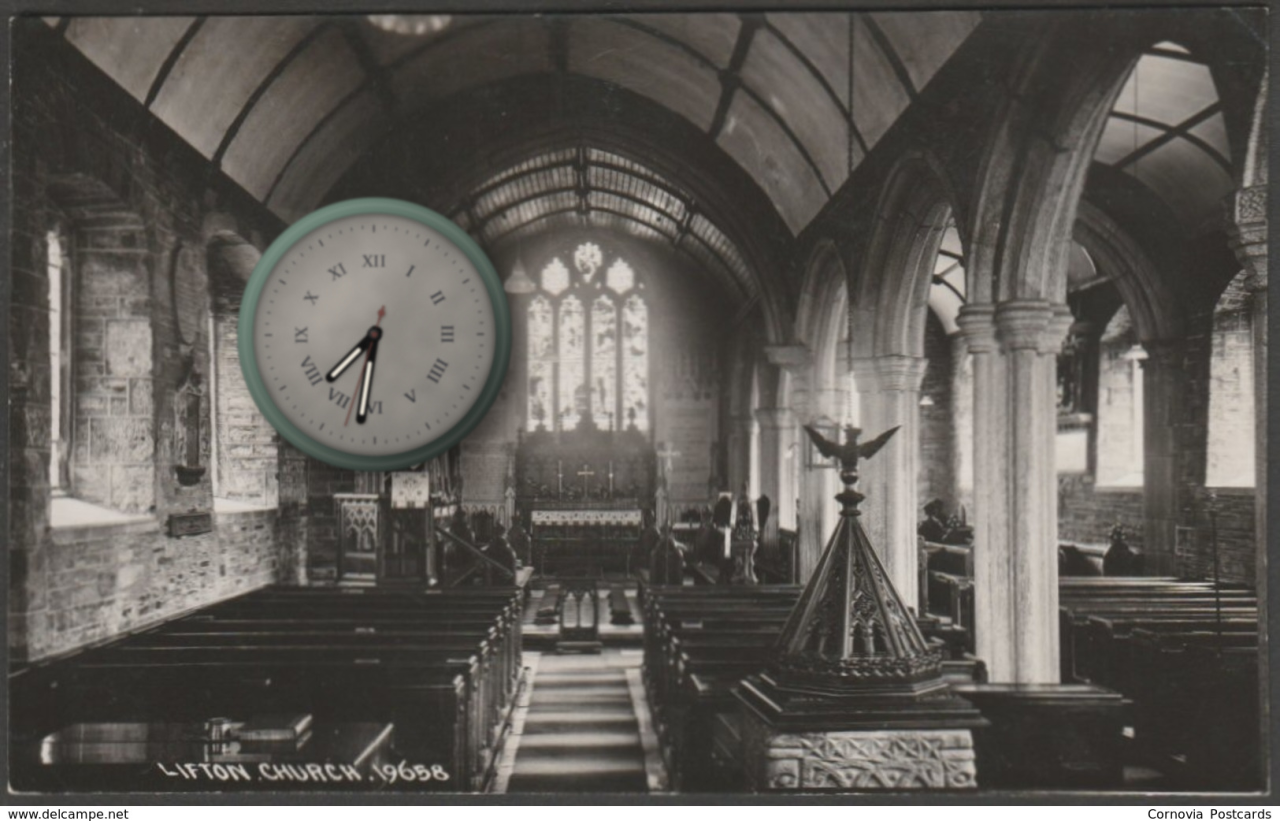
{"hour": 7, "minute": 31, "second": 33}
